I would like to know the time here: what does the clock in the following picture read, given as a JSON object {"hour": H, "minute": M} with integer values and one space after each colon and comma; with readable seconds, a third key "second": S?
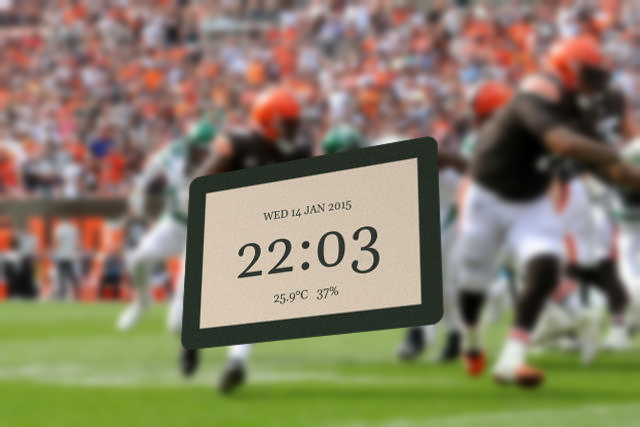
{"hour": 22, "minute": 3}
